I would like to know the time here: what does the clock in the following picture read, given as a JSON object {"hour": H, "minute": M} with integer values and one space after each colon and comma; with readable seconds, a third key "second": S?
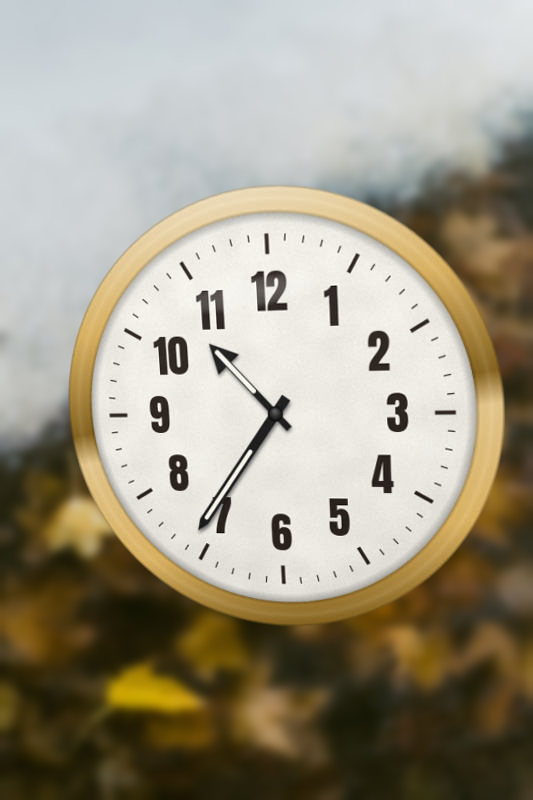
{"hour": 10, "minute": 36}
